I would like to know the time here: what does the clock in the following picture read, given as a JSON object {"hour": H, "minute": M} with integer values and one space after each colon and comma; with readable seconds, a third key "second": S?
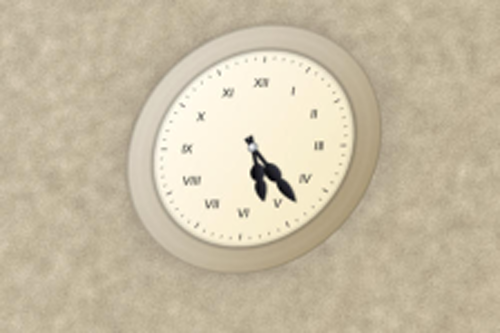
{"hour": 5, "minute": 23}
